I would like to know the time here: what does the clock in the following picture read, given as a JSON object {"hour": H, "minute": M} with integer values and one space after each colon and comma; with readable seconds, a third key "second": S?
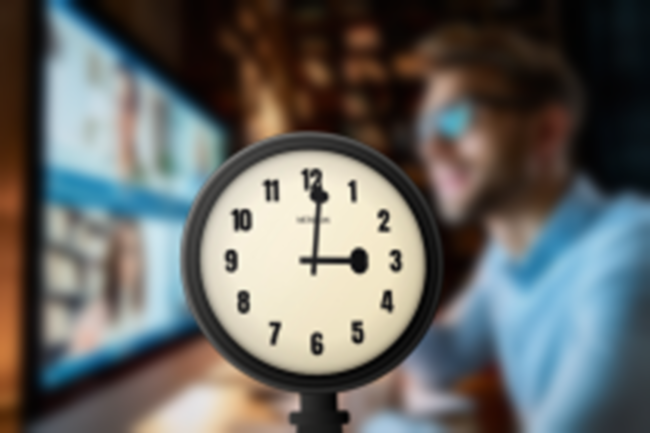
{"hour": 3, "minute": 1}
